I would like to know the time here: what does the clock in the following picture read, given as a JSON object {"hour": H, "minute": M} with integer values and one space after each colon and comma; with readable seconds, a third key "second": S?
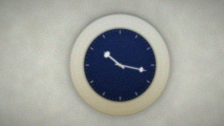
{"hour": 10, "minute": 17}
